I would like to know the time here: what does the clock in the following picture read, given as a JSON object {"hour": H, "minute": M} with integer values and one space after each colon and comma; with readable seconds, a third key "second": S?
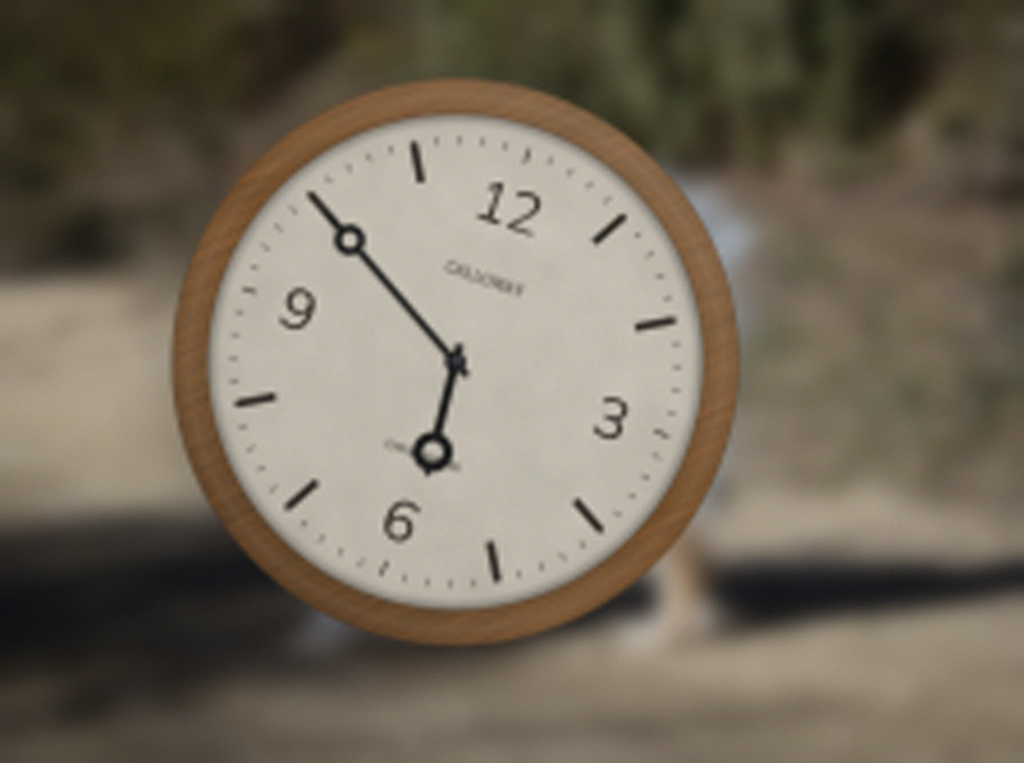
{"hour": 5, "minute": 50}
